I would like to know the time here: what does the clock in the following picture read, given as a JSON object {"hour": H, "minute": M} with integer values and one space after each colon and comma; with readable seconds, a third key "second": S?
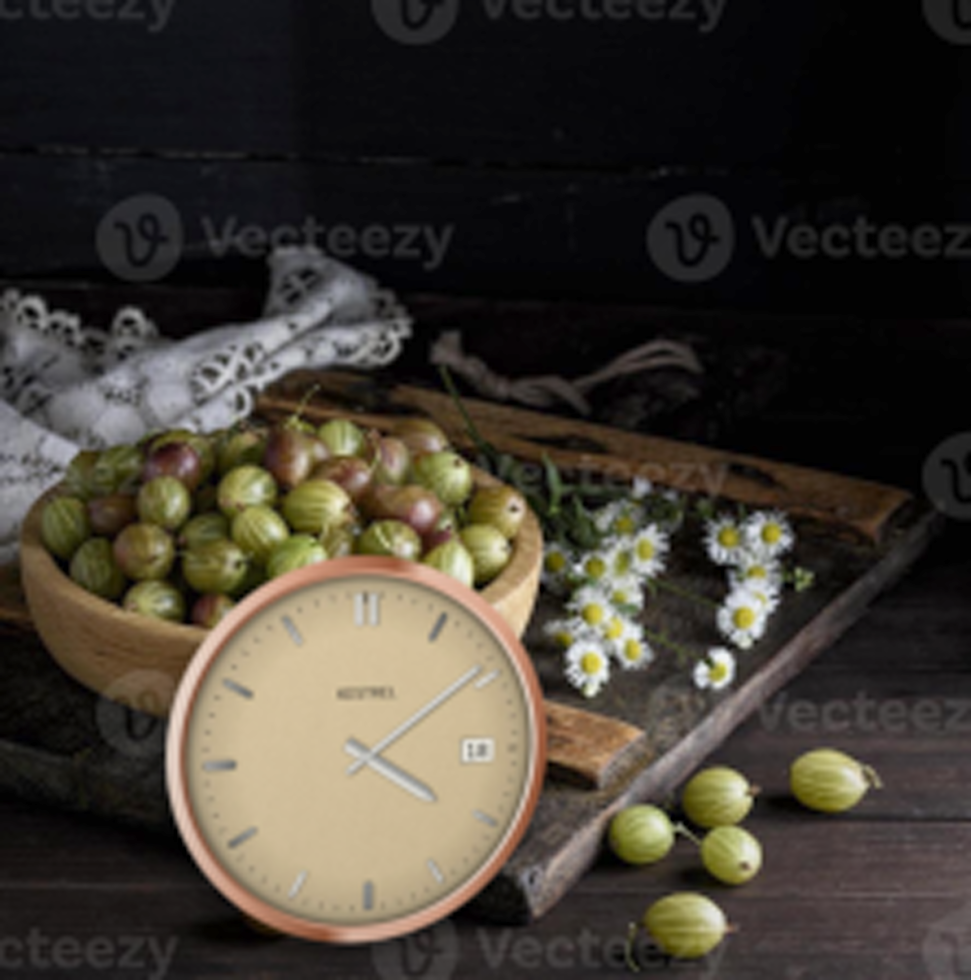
{"hour": 4, "minute": 9}
